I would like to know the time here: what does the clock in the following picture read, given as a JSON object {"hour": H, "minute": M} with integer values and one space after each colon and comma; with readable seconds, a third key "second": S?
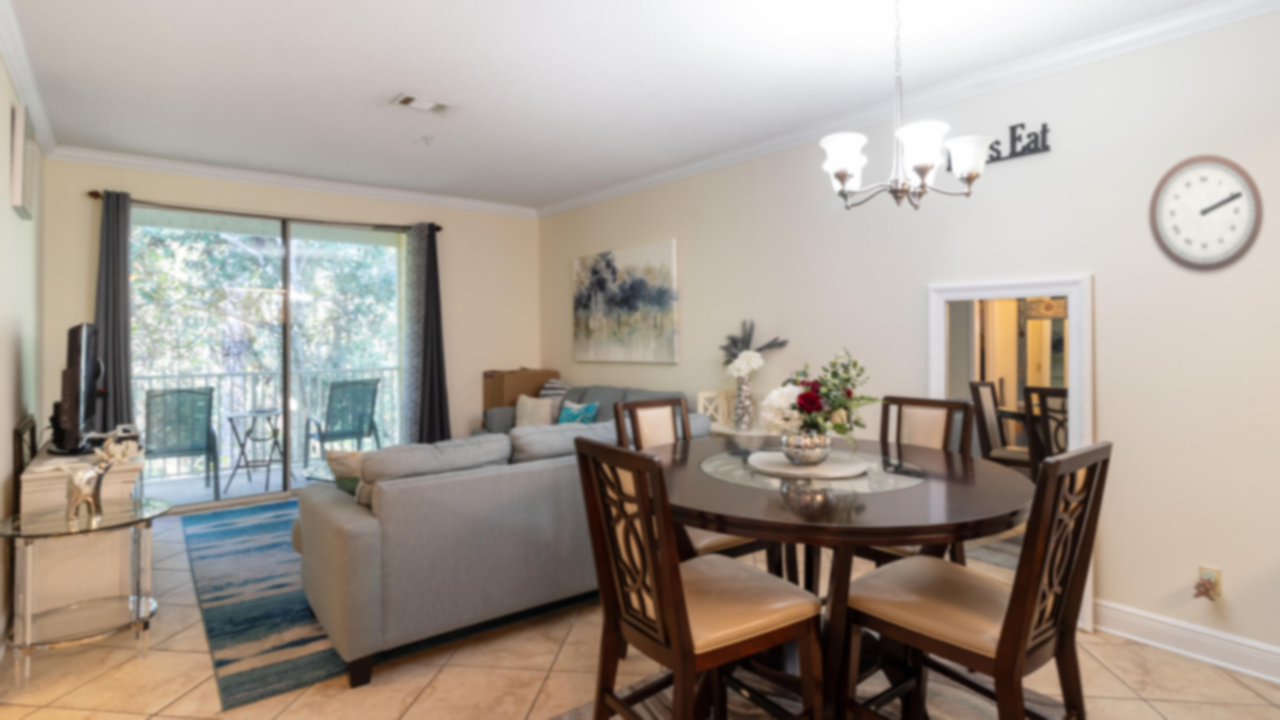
{"hour": 2, "minute": 11}
